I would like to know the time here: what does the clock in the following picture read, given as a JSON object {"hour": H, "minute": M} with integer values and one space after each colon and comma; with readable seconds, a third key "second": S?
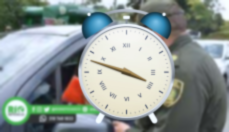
{"hour": 3, "minute": 48}
